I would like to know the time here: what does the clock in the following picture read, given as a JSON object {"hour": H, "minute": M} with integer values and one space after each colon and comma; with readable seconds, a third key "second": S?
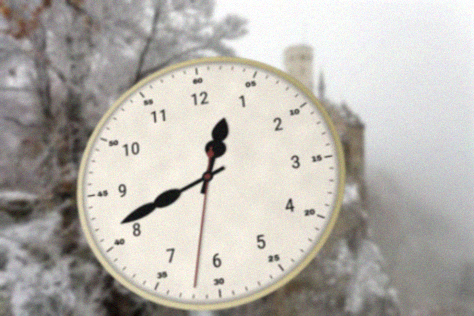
{"hour": 12, "minute": 41, "second": 32}
